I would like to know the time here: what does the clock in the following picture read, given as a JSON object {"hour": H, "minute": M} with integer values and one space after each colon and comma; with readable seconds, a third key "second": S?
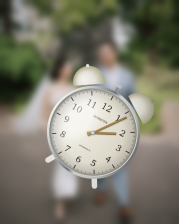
{"hour": 2, "minute": 6}
